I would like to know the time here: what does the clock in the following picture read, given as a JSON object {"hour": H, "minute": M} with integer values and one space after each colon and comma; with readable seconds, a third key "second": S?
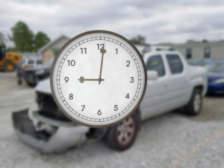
{"hour": 9, "minute": 1}
